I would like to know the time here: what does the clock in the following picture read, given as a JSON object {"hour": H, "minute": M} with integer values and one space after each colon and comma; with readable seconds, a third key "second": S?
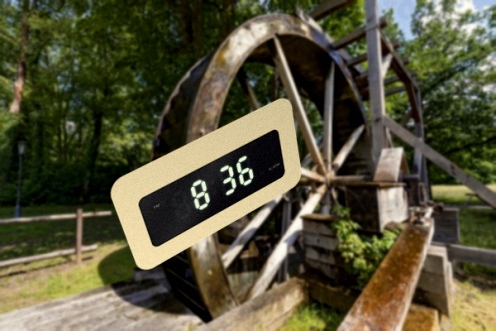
{"hour": 8, "minute": 36}
